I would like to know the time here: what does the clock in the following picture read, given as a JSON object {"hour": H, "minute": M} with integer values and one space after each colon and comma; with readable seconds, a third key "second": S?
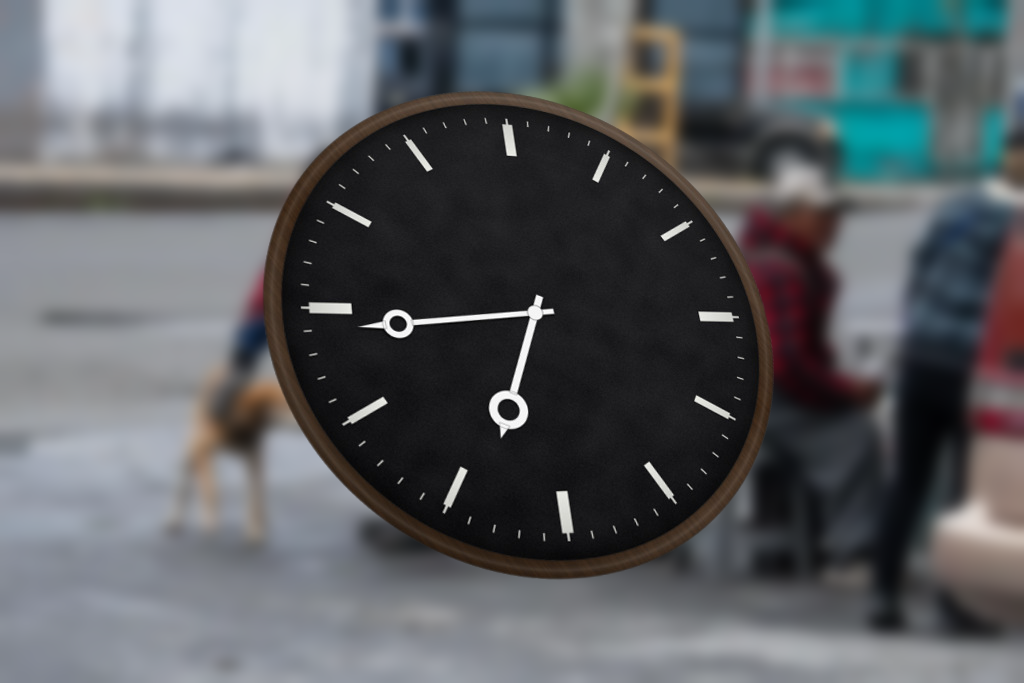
{"hour": 6, "minute": 44}
